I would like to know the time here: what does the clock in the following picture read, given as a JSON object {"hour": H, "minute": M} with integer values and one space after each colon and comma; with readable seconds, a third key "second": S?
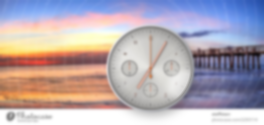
{"hour": 7, "minute": 5}
